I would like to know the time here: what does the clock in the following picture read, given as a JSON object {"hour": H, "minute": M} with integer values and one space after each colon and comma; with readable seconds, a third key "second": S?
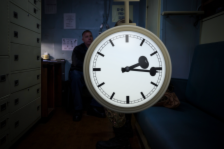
{"hour": 2, "minute": 16}
